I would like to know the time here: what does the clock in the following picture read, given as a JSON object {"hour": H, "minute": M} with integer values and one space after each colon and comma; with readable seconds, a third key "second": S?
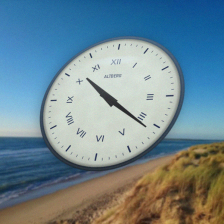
{"hour": 10, "minute": 21}
